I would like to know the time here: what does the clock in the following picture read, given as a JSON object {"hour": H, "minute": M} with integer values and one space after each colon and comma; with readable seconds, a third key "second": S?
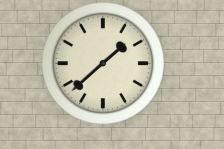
{"hour": 1, "minute": 38}
